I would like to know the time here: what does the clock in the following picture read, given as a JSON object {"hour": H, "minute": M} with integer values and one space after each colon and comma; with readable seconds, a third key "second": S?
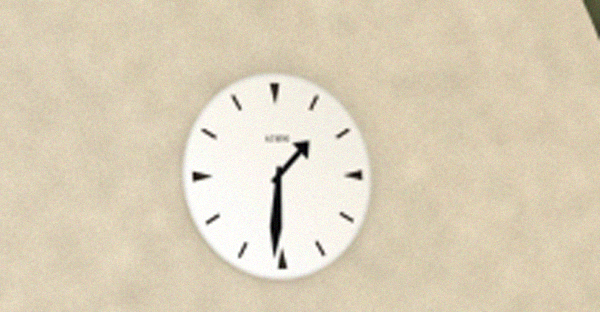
{"hour": 1, "minute": 31}
